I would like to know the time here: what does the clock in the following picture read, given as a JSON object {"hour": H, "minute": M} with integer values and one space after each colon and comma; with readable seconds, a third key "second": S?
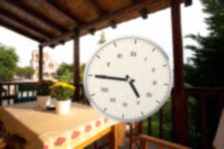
{"hour": 4, "minute": 45}
